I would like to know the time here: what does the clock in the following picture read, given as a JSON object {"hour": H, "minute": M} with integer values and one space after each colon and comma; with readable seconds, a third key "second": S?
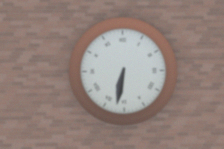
{"hour": 6, "minute": 32}
